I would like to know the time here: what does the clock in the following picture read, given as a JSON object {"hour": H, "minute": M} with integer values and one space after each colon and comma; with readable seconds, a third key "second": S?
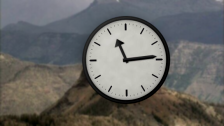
{"hour": 11, "minute": 14}
